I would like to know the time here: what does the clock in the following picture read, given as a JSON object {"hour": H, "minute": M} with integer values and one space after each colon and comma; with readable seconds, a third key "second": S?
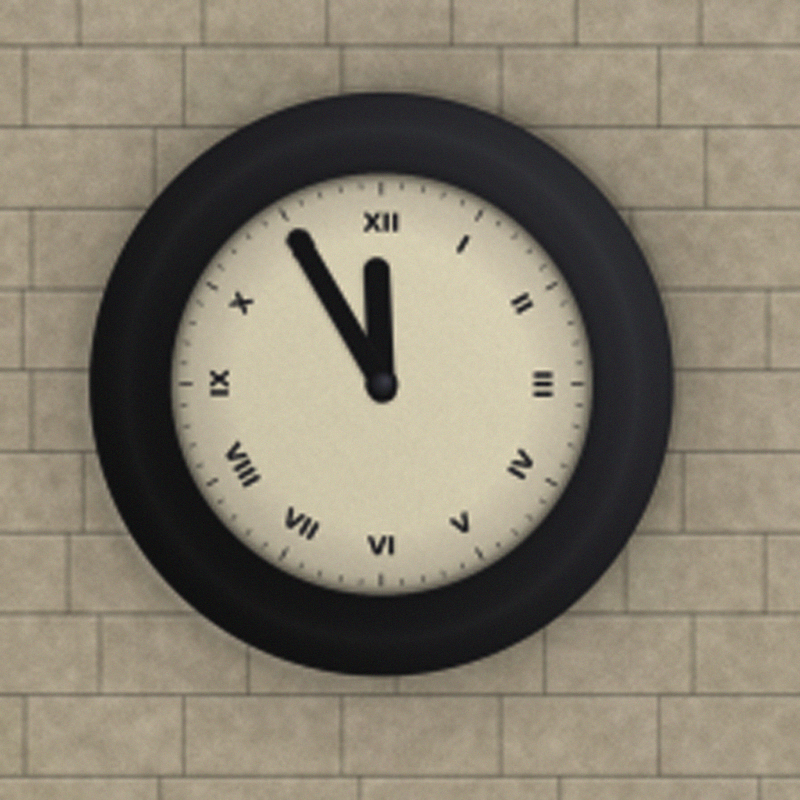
{"hour": 11, "minute": 55}
